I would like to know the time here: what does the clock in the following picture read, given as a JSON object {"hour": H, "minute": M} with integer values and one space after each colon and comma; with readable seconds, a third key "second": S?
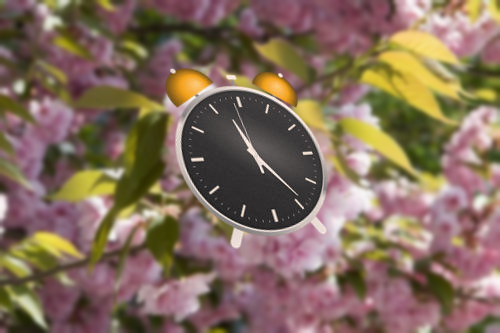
{"hour": 11, "minute": 23, "second": 59}
